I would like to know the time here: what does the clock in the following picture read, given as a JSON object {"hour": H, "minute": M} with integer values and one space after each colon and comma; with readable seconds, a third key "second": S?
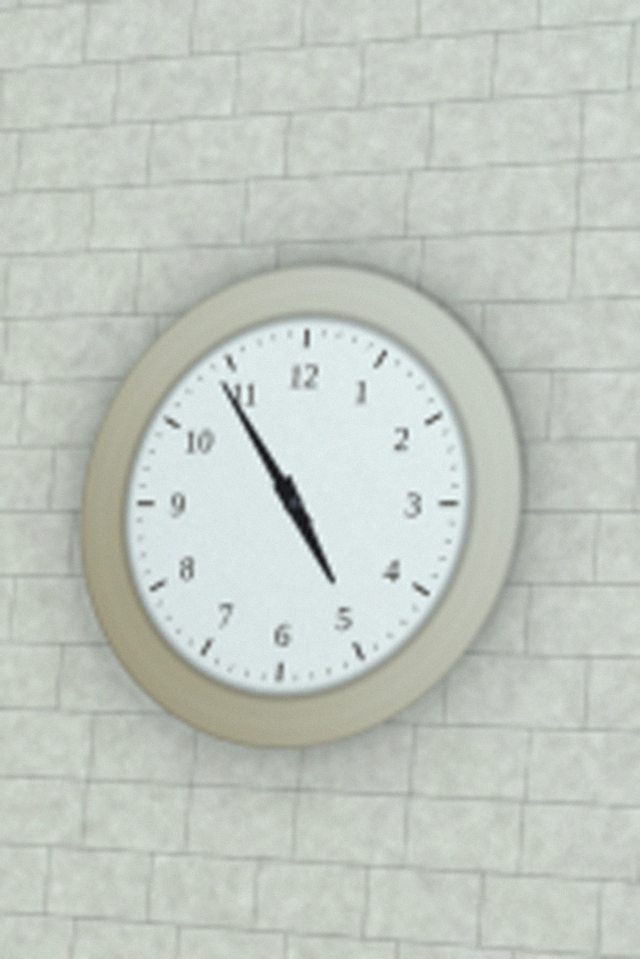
{"hour": 4, "minute": 54}
